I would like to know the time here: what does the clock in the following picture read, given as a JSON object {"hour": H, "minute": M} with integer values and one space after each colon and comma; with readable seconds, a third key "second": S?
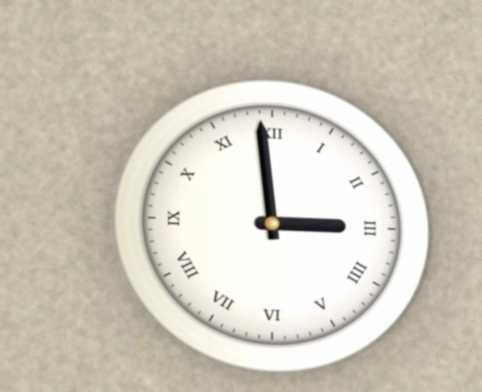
{"hour": 2, "minute": 59}
